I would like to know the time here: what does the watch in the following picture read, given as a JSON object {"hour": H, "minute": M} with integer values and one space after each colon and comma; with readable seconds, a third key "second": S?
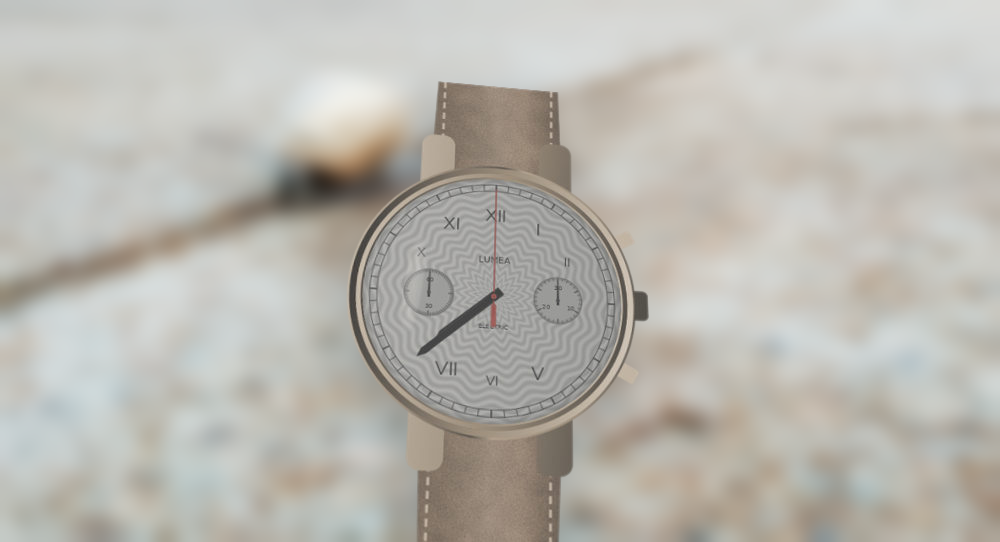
{"hour": 7, "minute": 38}
